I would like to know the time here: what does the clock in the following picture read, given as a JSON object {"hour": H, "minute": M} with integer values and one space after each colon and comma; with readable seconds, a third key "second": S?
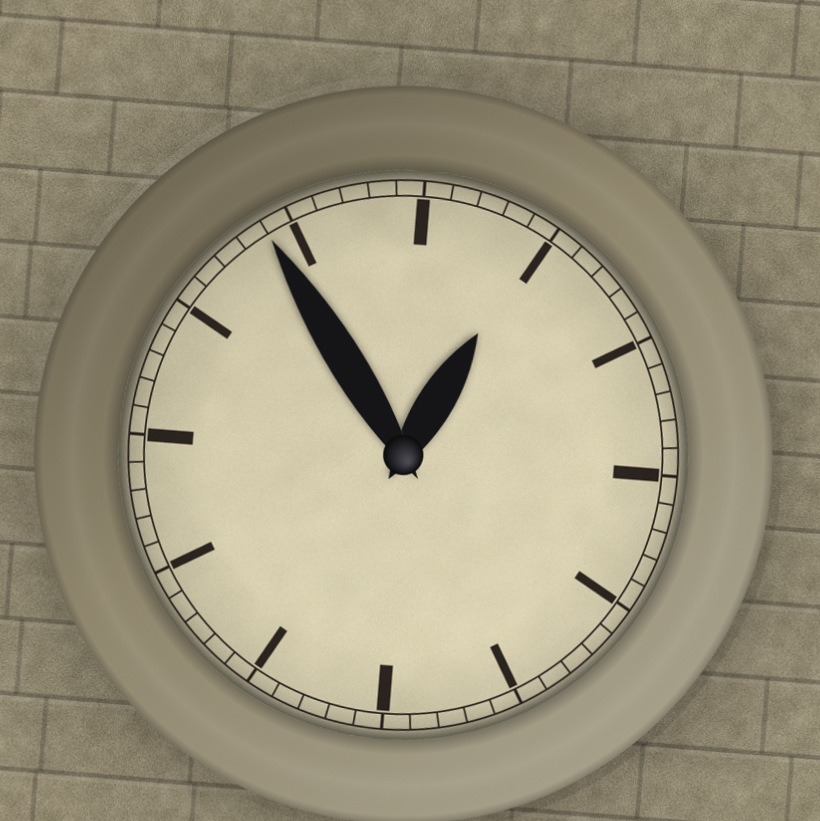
{"hour": 12, "minute": 54}
